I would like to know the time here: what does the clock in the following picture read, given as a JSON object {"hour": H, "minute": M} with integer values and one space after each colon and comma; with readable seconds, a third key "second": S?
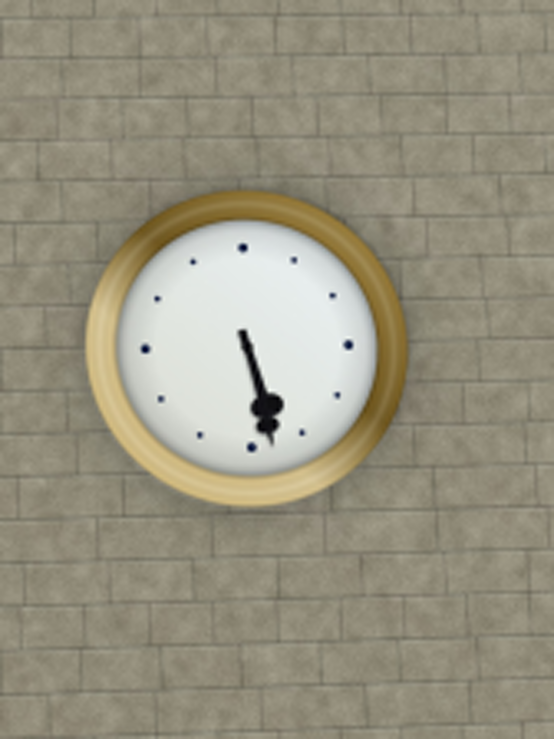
{"hour": 5, "minute": 28}
